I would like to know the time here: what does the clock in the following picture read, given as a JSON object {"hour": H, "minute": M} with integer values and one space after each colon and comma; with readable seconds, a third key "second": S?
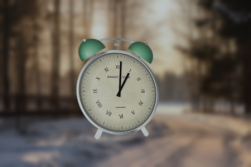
{"hour": 1, "minute": 1}
